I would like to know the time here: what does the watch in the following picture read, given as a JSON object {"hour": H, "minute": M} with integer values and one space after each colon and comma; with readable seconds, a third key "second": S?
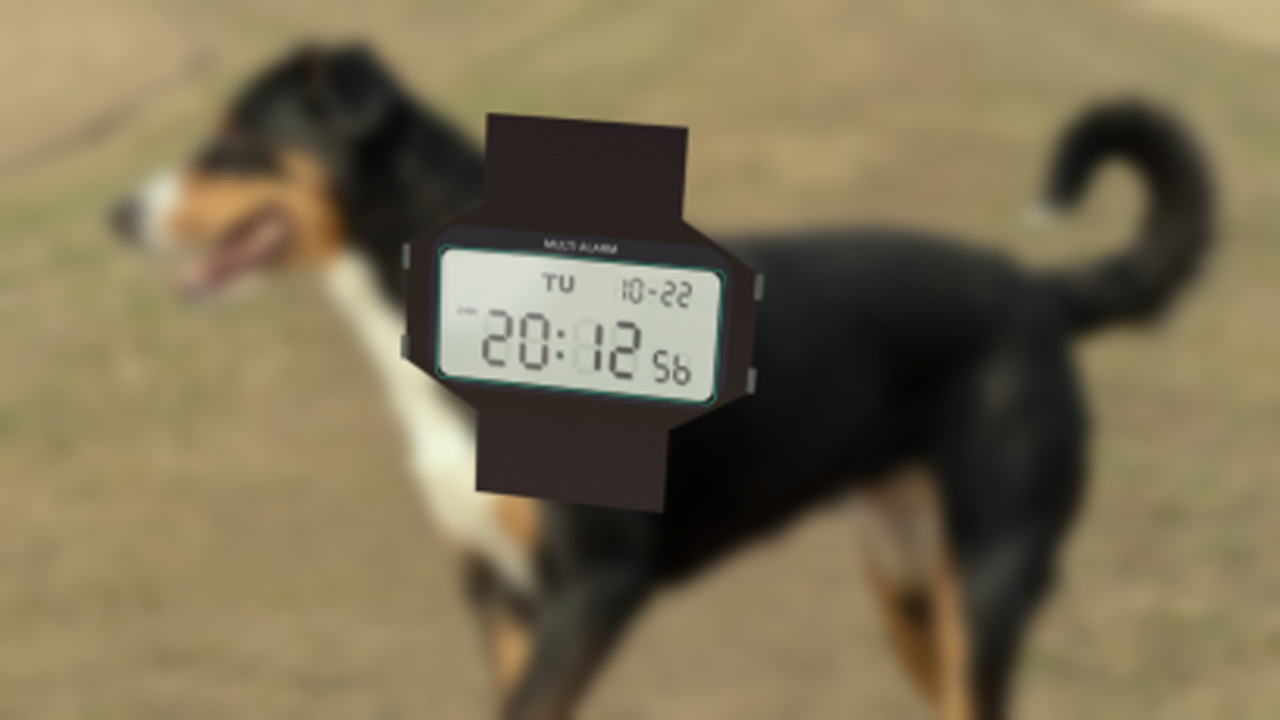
{"hour": 20, "minute": 12, "second": 56}
